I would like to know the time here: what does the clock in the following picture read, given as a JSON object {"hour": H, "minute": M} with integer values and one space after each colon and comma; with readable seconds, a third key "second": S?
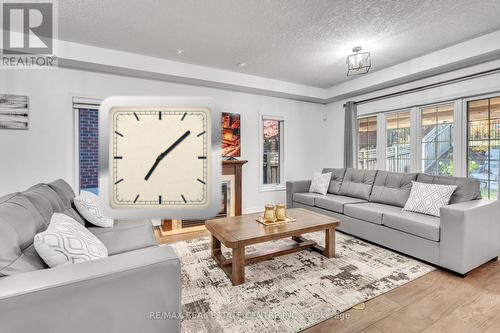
{"hour": 7, "minute": 8}
